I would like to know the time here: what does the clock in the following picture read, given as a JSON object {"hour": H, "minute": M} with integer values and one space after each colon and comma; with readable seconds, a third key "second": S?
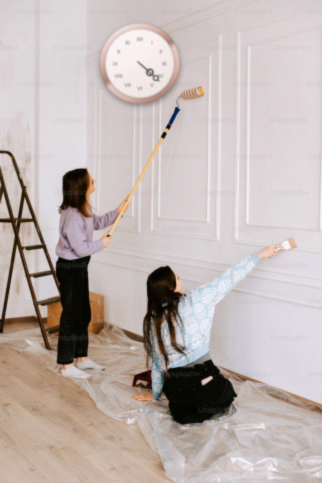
{"hour": 4, "minute": 22}
